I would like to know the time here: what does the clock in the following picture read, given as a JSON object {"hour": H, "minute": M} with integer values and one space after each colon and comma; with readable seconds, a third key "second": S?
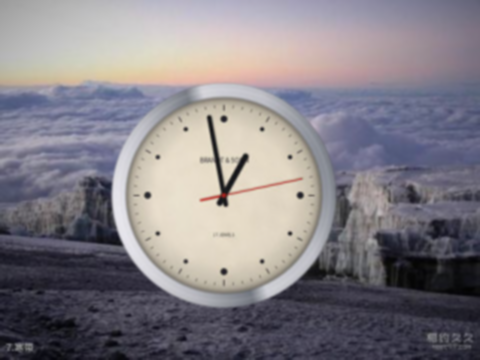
{"hour": 12, "minute": 58, "second": 13}
